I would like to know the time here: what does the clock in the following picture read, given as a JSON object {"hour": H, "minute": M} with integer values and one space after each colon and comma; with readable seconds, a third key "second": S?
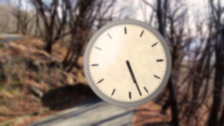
{"hour": 5, "minute": 27}
